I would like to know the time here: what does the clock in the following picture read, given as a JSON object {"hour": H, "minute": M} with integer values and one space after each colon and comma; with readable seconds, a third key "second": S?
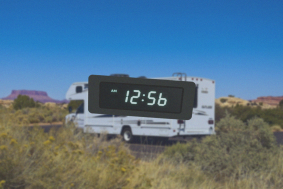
{"hour": 12, "minute": 56}
